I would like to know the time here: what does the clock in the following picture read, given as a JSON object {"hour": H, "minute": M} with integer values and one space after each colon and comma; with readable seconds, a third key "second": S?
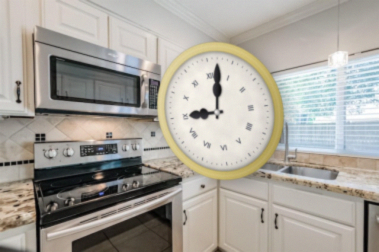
{"hour": 9, "minute": 2}
